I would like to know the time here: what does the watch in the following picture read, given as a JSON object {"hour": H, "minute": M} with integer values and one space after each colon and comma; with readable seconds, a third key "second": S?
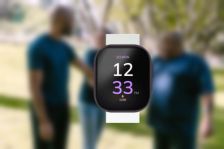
{"hour": 12, "minute": 33}
